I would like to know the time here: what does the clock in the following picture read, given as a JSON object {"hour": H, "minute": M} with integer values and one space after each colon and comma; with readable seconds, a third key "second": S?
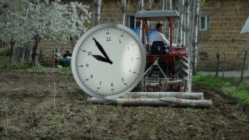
{"hour": 9, "minute": 55}
